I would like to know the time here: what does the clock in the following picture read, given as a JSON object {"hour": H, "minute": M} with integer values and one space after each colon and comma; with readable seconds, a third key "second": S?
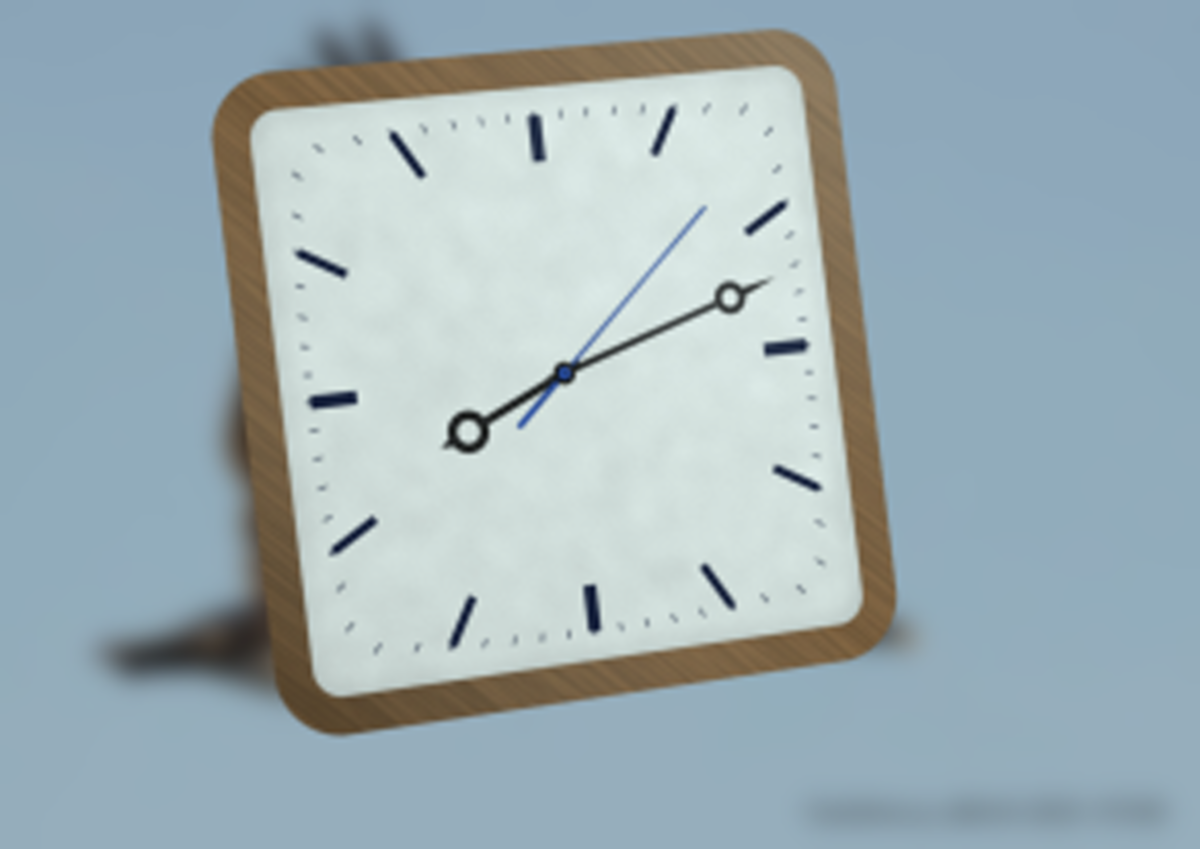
{"hour": 8, "minute": 12, "second": 8}
